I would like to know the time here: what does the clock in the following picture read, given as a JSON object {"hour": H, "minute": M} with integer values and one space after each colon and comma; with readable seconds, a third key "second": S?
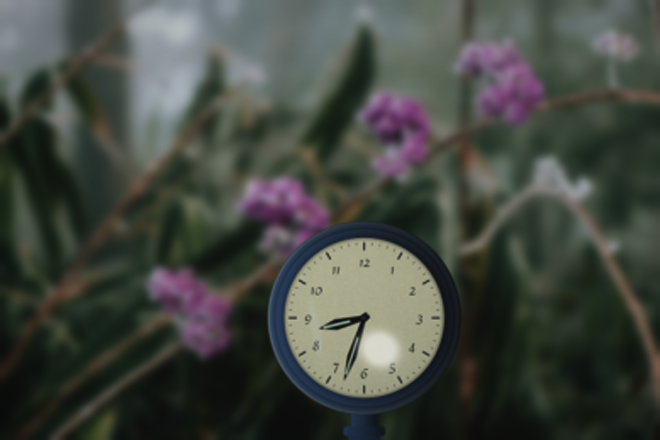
{"hour": 8, "minute": 33}
